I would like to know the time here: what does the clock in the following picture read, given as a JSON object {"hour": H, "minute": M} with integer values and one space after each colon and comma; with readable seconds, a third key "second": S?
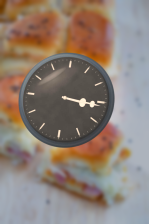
{"hour": 3, "minute": 16}
